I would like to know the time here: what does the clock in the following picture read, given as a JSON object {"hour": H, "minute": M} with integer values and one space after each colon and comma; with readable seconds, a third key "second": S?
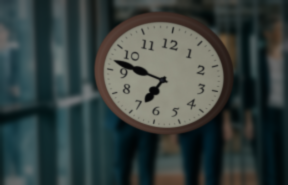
{"hour": 6, "minute": 47}
